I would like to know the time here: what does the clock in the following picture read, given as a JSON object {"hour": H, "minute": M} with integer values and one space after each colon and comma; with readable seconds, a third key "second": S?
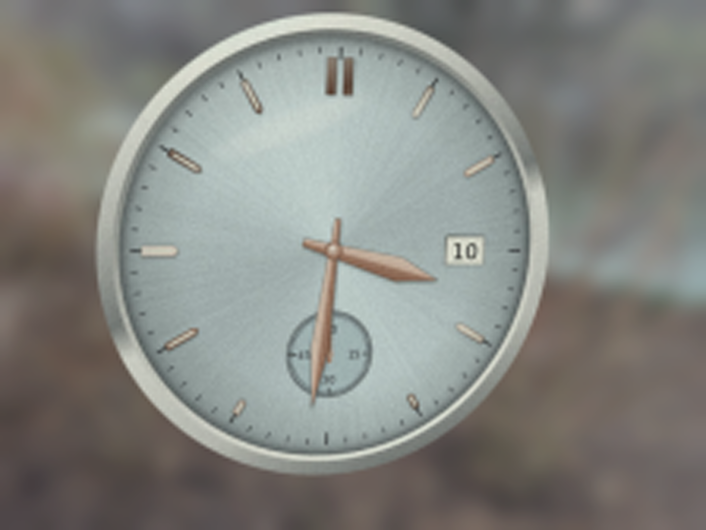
{"hour": 3, "minute": 31}
